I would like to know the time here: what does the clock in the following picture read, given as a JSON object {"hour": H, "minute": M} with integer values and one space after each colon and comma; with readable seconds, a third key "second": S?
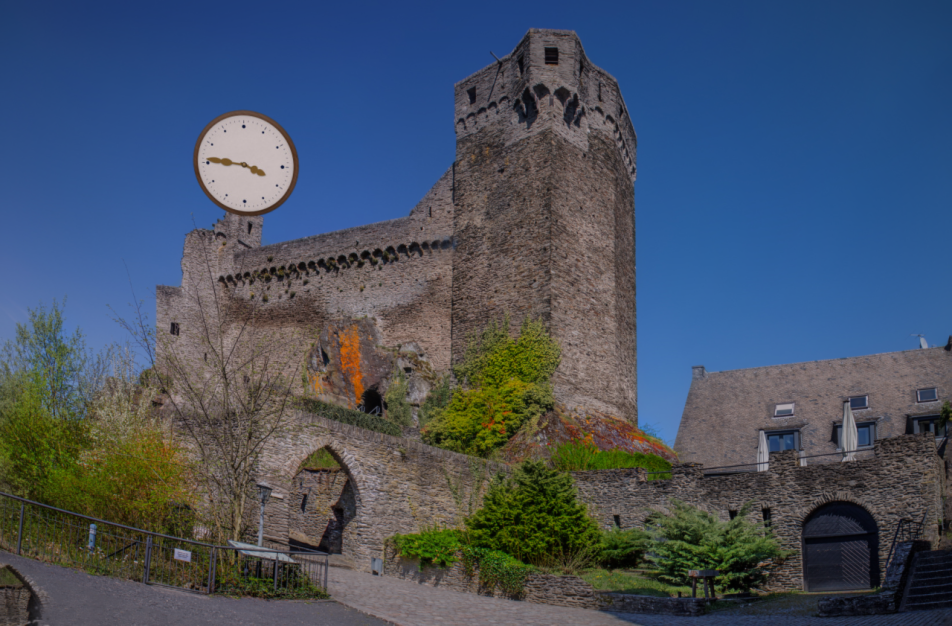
{"hour": 3, "minute": 46}
